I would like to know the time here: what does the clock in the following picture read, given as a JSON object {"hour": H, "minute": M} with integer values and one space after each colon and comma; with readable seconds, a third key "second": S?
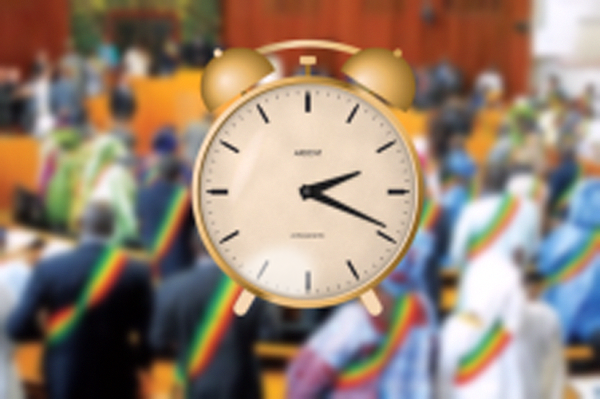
{"hour": 2, "minute": 19}
